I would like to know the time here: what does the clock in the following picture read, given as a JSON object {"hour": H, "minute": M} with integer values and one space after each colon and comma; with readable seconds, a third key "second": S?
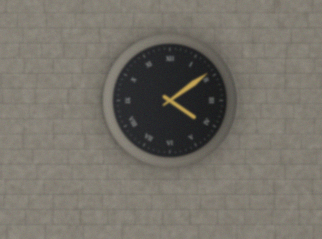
{"hour": 4, "minute": 9}
